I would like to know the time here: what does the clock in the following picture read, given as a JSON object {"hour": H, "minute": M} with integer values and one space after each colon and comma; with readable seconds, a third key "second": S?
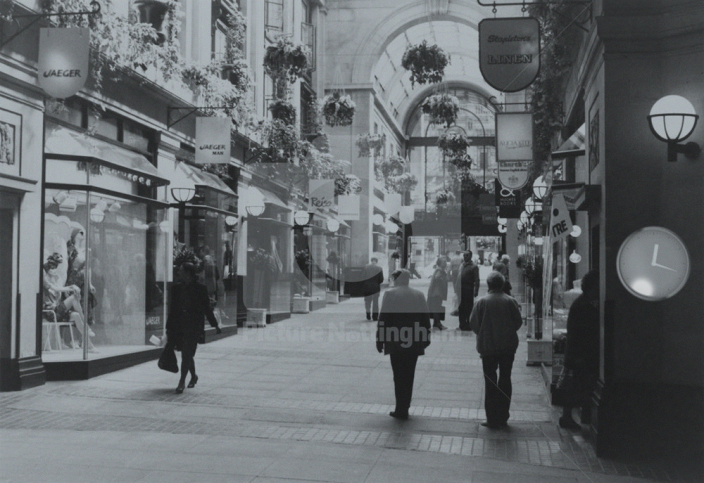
{"hour": 12, "minute": 18}
